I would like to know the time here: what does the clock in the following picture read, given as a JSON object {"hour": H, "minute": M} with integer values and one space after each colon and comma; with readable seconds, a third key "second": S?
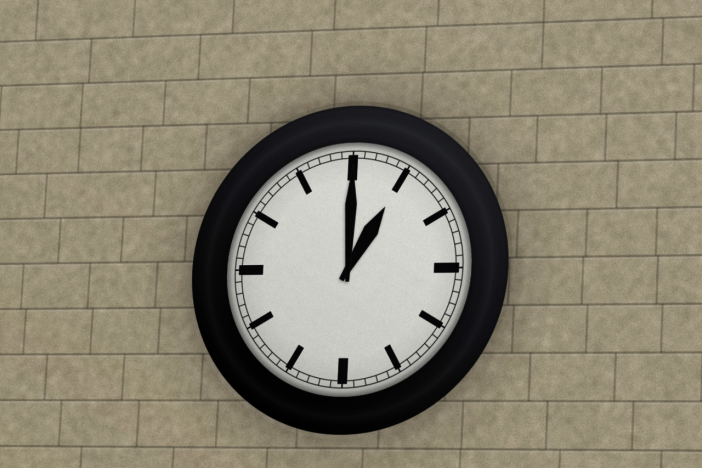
{"hour": 1, "minute": 0}
